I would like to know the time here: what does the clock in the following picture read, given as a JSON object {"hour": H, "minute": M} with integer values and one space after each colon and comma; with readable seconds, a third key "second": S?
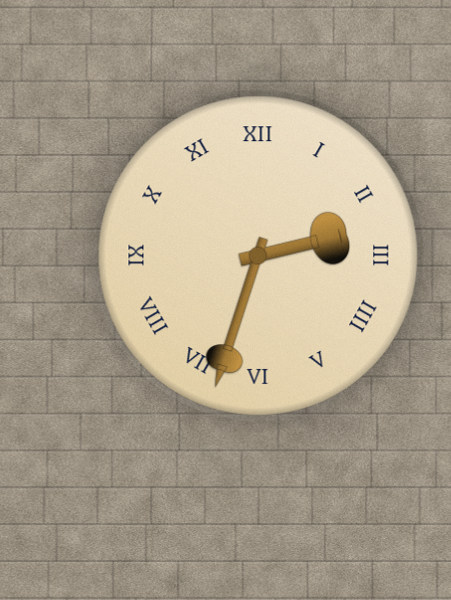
{"hour": 2, "minute": 33}
